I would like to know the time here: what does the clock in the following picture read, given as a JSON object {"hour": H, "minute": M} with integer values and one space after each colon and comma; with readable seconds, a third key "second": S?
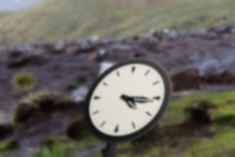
{"hour": 4, "minute": 16}
